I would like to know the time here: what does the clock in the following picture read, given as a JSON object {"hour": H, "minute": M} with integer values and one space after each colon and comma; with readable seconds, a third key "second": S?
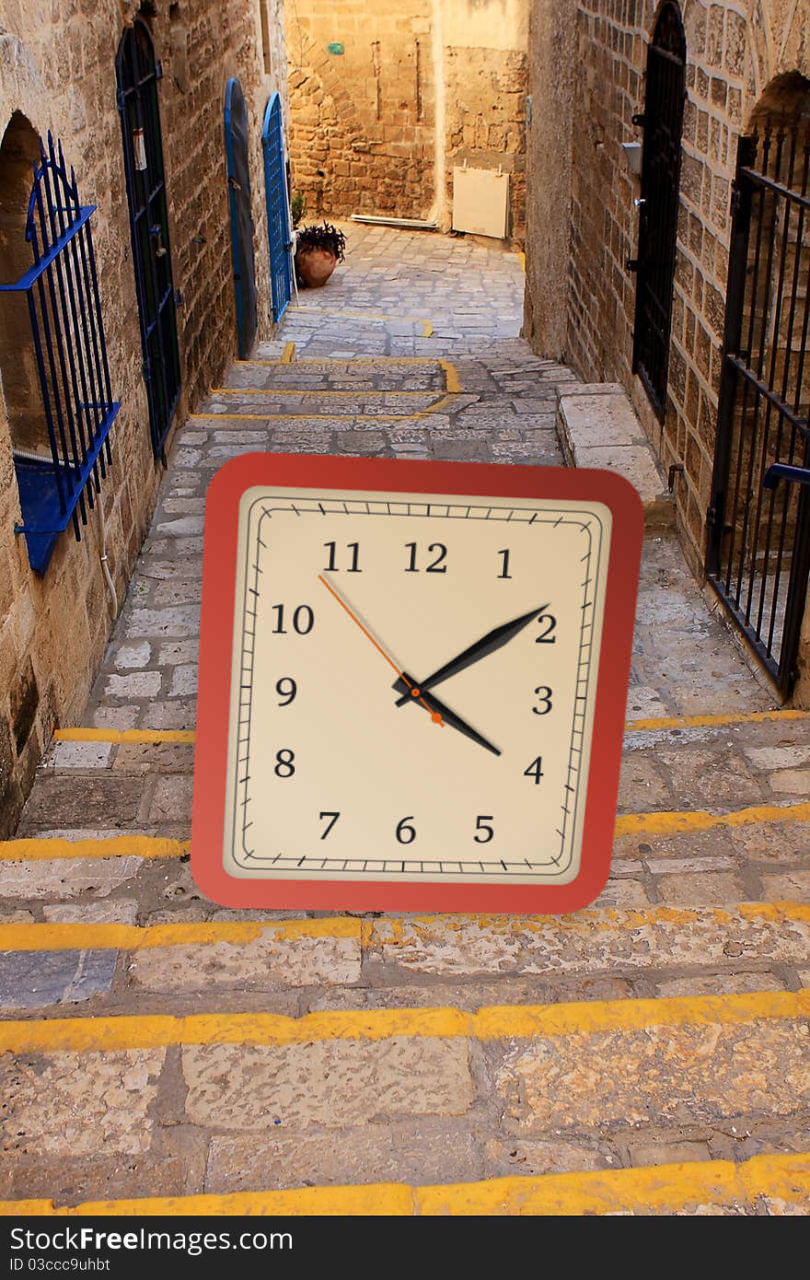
{"hour": 4, "minute": 8, "second": 53}
